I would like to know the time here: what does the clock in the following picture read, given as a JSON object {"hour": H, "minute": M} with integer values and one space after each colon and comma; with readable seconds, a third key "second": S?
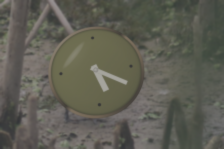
{"hour": 5, "minute": 20}
